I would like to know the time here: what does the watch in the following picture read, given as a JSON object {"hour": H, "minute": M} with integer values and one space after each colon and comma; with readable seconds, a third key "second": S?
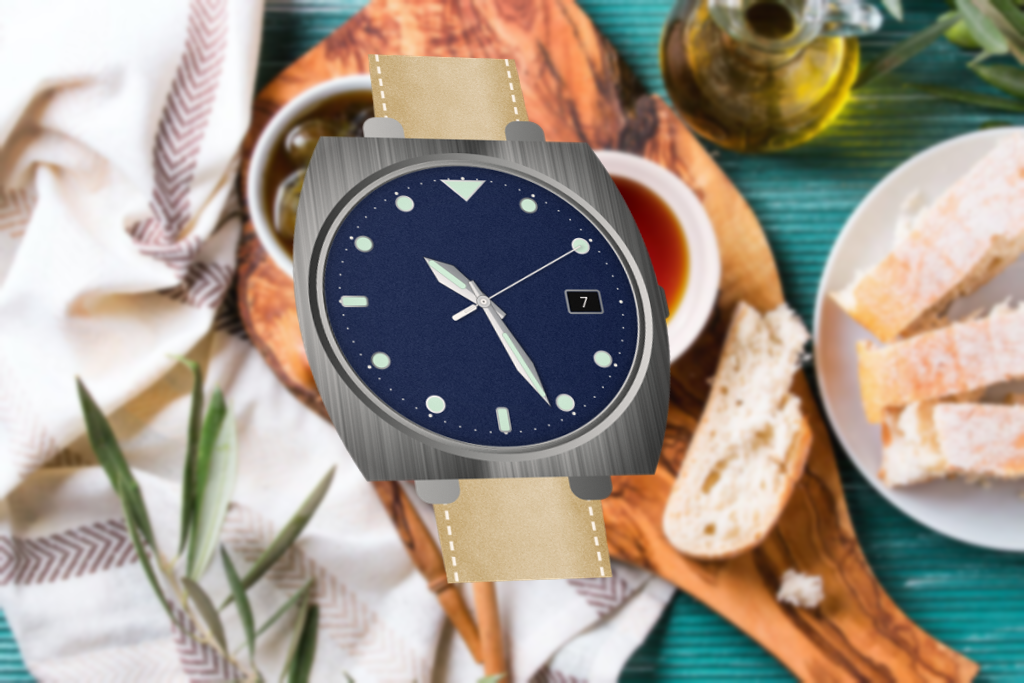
{"hour": 10, "minute": 26, "second": 10}
